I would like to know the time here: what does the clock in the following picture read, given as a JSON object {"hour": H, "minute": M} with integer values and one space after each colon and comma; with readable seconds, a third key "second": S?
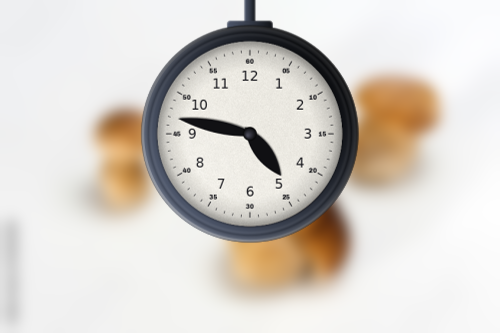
{"hour": 4, "minute": 47}
